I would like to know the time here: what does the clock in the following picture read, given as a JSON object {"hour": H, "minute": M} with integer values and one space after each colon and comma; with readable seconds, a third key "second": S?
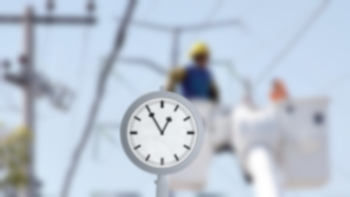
{"hour": 12, "minute": 55}
